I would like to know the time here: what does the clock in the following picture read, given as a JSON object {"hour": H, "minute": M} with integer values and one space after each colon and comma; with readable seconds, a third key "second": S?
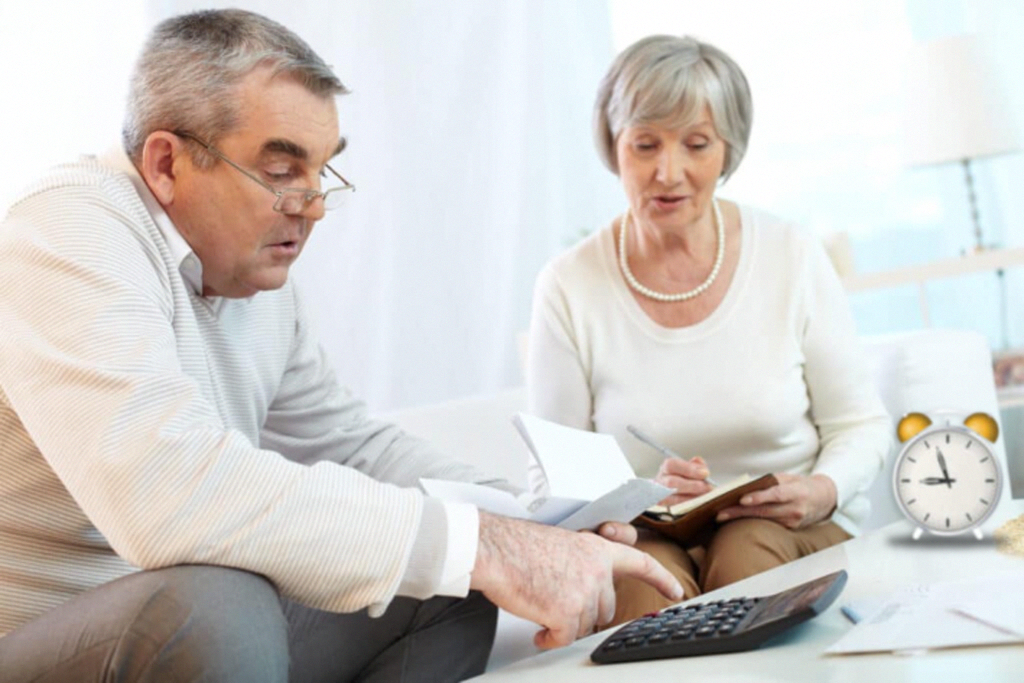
{"hour": 8, "minute": 57}
